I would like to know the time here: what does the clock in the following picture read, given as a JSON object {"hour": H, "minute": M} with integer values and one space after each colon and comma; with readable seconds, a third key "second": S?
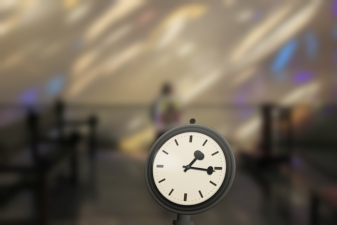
{"hour": 1, "minute": 16}
